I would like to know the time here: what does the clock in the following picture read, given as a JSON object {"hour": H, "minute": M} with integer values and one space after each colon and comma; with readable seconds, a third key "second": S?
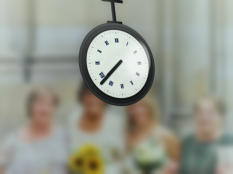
{"hour": 7, "minute": 38}
